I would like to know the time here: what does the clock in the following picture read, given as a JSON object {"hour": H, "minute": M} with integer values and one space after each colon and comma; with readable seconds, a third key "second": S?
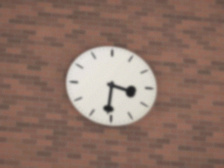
{"hour": 3, "minute": 31}
